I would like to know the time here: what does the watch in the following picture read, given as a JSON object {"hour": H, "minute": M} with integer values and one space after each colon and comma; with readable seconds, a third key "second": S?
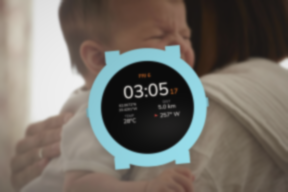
{"hour": 3, "minute": 5}
